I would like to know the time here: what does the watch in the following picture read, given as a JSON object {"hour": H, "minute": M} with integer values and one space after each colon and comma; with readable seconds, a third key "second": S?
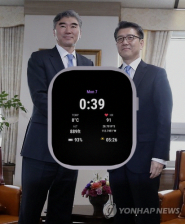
{"hour": 0, "minute": 39}
